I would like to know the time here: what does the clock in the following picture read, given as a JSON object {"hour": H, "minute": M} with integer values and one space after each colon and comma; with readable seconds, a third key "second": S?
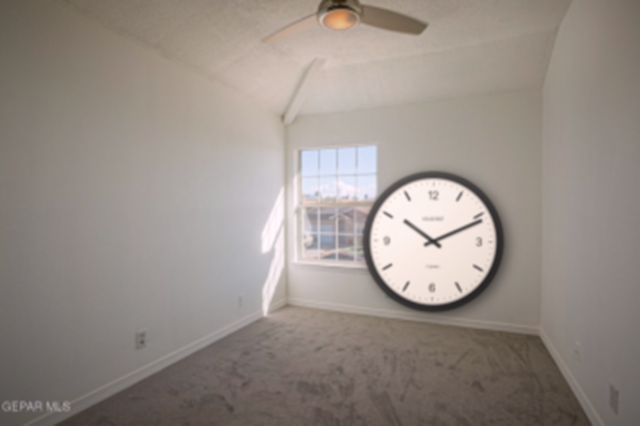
{"hour": 10, "minute": 11}
